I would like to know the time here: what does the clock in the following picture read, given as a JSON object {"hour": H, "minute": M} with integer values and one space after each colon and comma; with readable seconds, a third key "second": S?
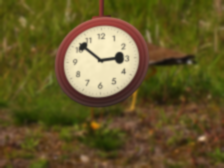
{"hour": 2, "minute": 52}
